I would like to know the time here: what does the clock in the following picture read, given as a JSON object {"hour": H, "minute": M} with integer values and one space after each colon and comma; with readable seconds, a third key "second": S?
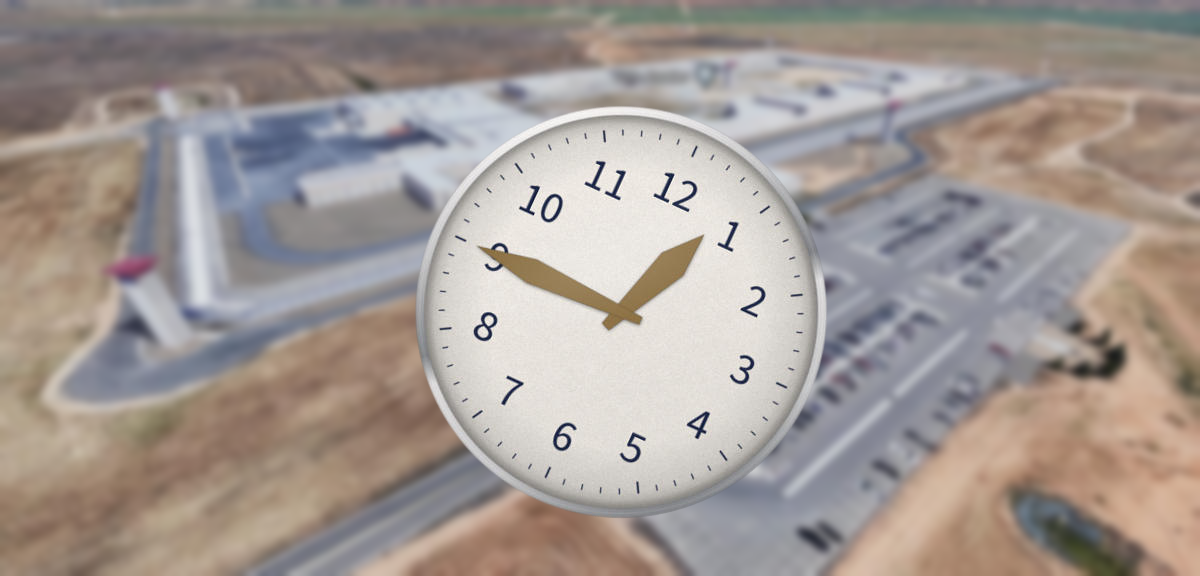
{"hour": 12, "minute": 45}
